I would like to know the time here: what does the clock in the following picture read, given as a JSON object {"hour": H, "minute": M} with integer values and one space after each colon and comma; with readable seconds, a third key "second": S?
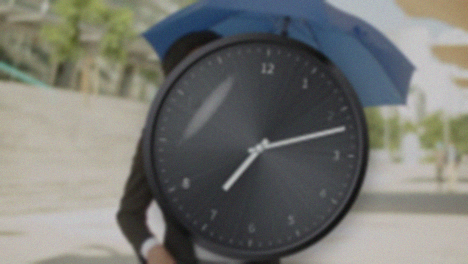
{"hour": 7, "minute": 12}
